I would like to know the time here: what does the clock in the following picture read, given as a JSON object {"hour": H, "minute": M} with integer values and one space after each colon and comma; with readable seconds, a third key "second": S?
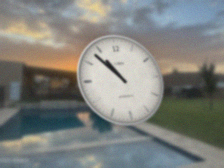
{"hour": 10, "minute": 53}
